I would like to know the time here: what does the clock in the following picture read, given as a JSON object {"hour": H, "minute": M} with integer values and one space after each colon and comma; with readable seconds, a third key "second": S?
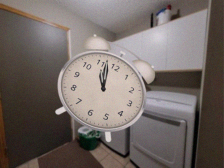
{"hour": 10, "minute": 57}
